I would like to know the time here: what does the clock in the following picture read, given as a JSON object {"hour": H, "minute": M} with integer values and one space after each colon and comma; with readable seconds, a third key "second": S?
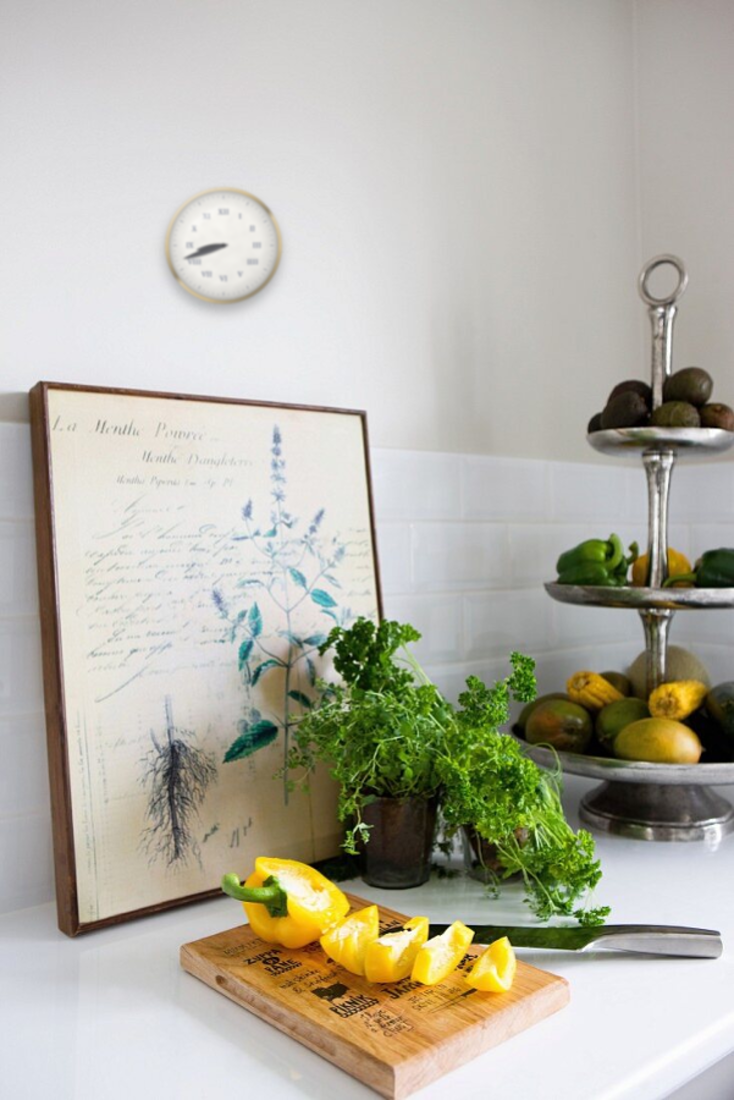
{"hour": 8, "minute": 42}
